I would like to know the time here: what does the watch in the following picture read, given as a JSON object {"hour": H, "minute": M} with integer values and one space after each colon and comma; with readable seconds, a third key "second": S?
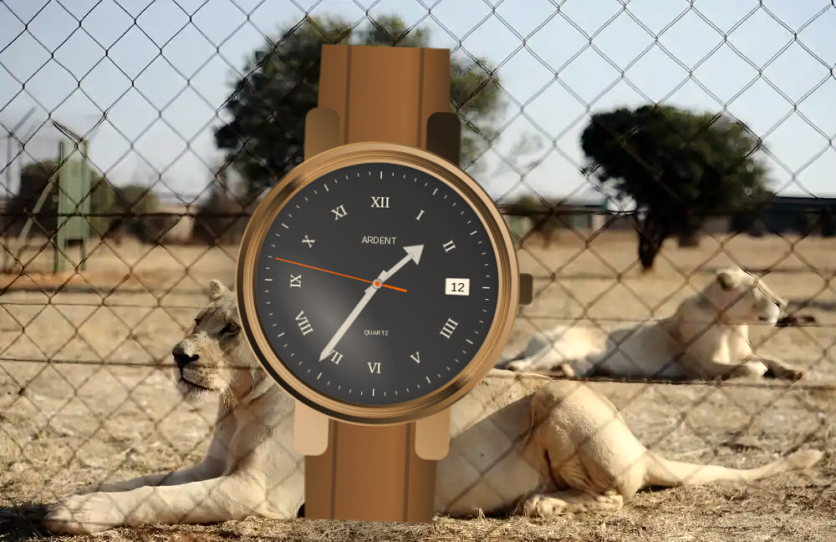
{"hour": 1, "minute": 35, "second": 47}
